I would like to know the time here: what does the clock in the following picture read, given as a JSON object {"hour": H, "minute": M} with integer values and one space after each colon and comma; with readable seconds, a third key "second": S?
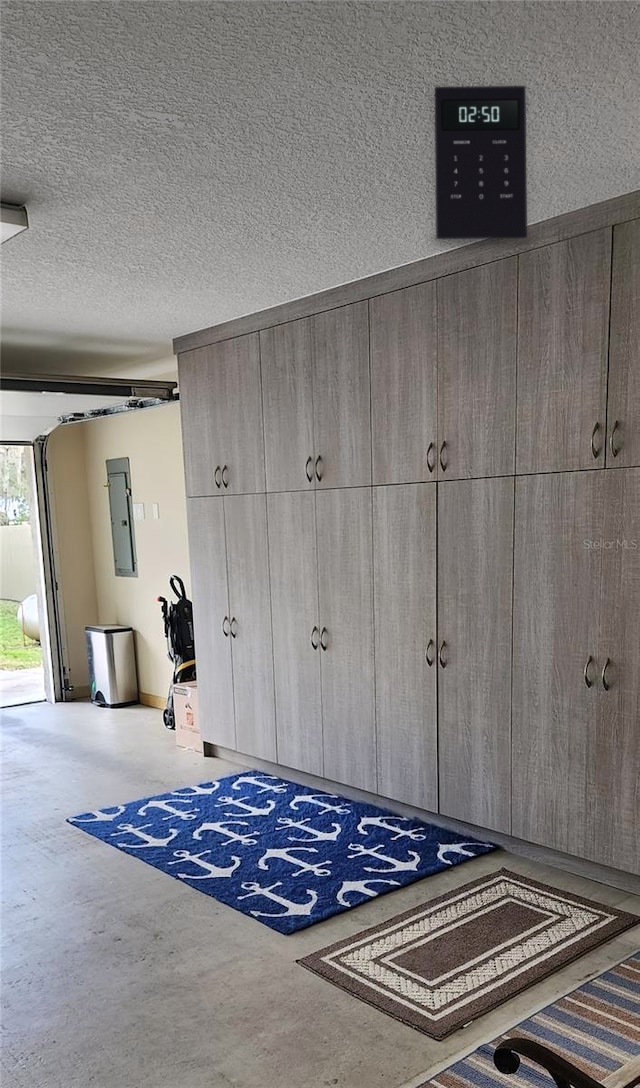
{"hour": 2, "minute": 50}
